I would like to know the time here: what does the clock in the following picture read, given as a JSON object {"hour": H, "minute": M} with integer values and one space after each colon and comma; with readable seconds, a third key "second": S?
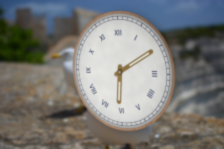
{"hour": 6, "minute": 10}
